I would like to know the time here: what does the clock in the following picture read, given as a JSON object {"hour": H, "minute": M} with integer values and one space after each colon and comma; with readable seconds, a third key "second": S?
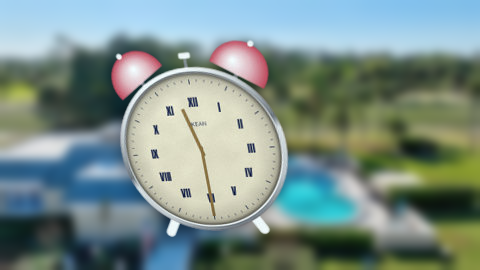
{"hour": 11, "minute": 30}
